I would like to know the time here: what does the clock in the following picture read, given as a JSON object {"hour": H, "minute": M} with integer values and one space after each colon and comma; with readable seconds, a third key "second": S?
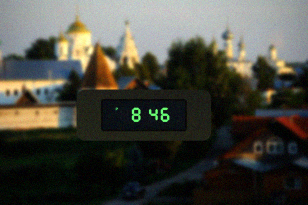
{"hour": 8, "minute": 46}
